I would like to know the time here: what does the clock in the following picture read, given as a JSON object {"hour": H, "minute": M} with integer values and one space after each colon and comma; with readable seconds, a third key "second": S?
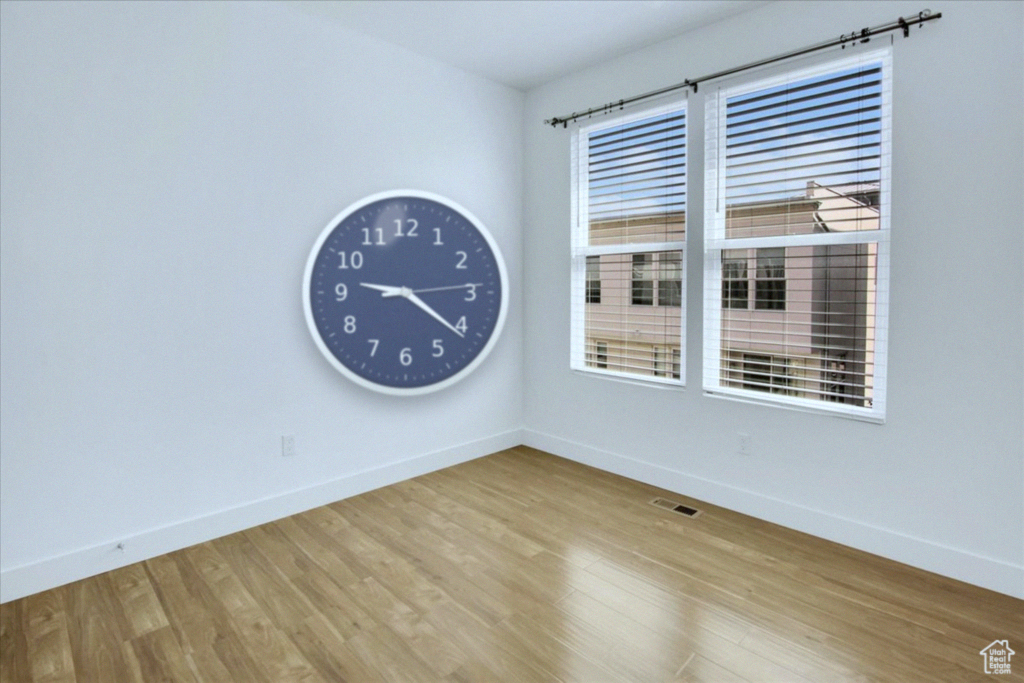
{"hour": 9, "minute": 21, "second": 14}
